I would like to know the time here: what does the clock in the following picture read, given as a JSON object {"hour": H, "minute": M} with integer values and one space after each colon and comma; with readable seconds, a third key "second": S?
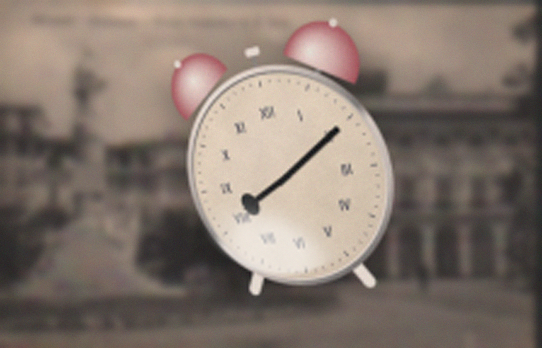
{"hour": 8, "minute": 10}
